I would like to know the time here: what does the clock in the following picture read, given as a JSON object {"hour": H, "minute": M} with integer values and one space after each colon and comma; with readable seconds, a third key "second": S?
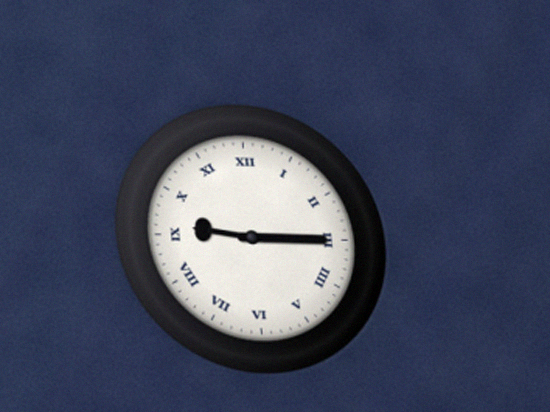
{"hour": 9, "minute": 15}
